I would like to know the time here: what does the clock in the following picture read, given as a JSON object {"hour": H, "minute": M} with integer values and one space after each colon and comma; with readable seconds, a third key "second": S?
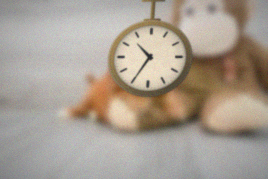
{"hour": 10, "minute": 35}
